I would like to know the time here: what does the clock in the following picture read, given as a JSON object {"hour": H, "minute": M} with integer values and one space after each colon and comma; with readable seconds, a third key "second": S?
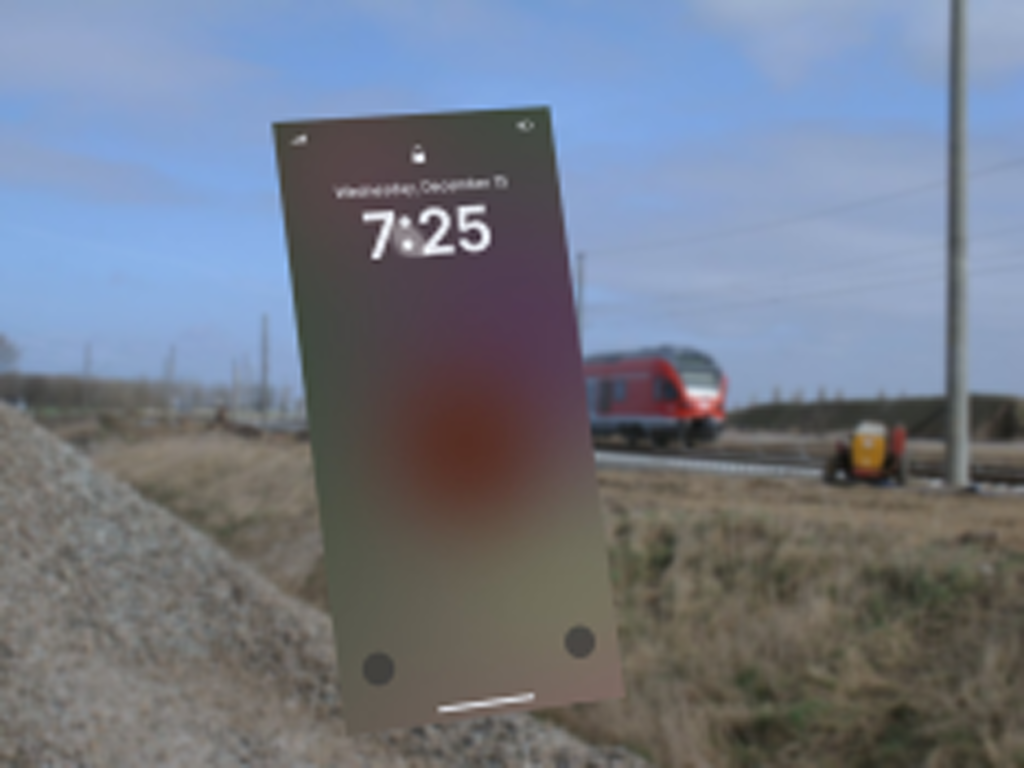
{"hour": 7, "minute": 25}
